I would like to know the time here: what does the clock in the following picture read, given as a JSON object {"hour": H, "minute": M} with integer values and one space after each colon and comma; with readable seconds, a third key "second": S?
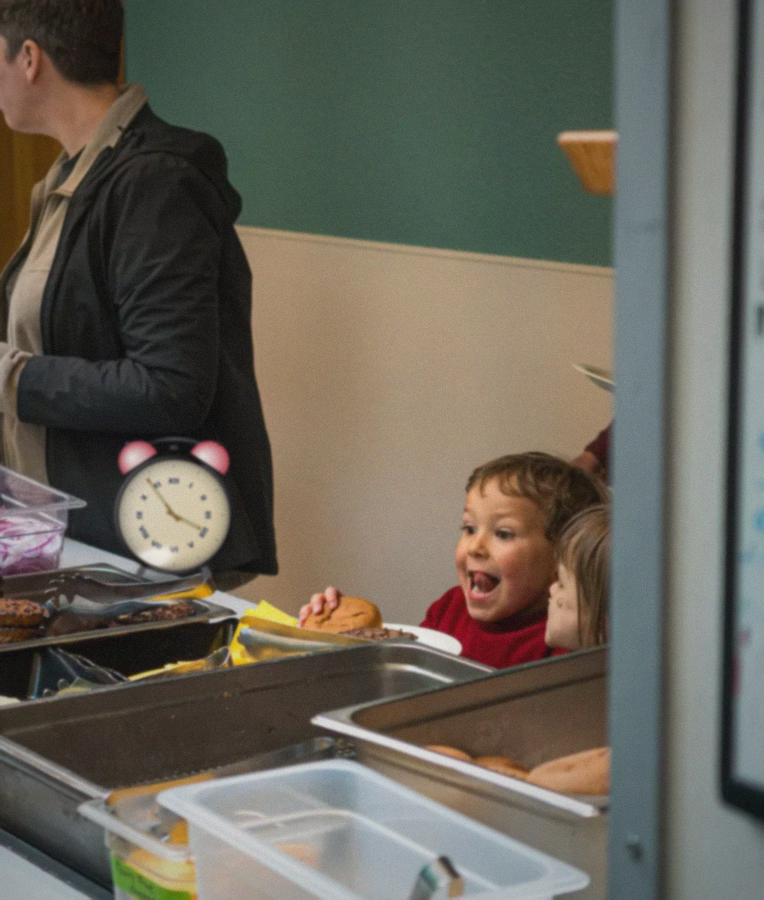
{"hour": 3, "minute": 54}
